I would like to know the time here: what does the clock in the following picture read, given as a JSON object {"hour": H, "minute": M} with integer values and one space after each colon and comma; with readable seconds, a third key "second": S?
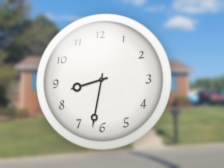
{"hour": 8, "minute": 32}
